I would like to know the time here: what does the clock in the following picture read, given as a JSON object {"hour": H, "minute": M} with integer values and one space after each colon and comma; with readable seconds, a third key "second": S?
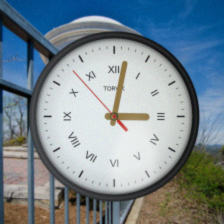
{"hour": 3, "minute": 1, "second": 53}
